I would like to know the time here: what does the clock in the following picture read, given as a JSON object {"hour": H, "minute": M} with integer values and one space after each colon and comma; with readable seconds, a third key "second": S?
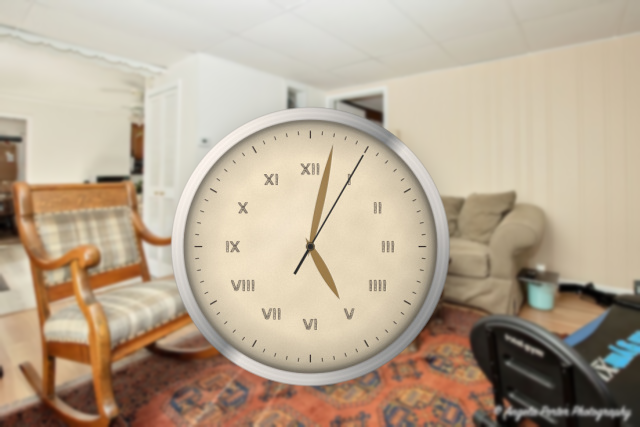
{"hour": 5, "minute": 2, "second": 5}
